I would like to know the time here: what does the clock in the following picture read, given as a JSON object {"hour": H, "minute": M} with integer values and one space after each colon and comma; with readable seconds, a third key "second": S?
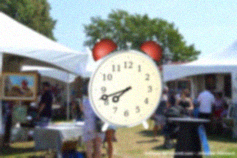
{"hour": 7, "minute": 42}
